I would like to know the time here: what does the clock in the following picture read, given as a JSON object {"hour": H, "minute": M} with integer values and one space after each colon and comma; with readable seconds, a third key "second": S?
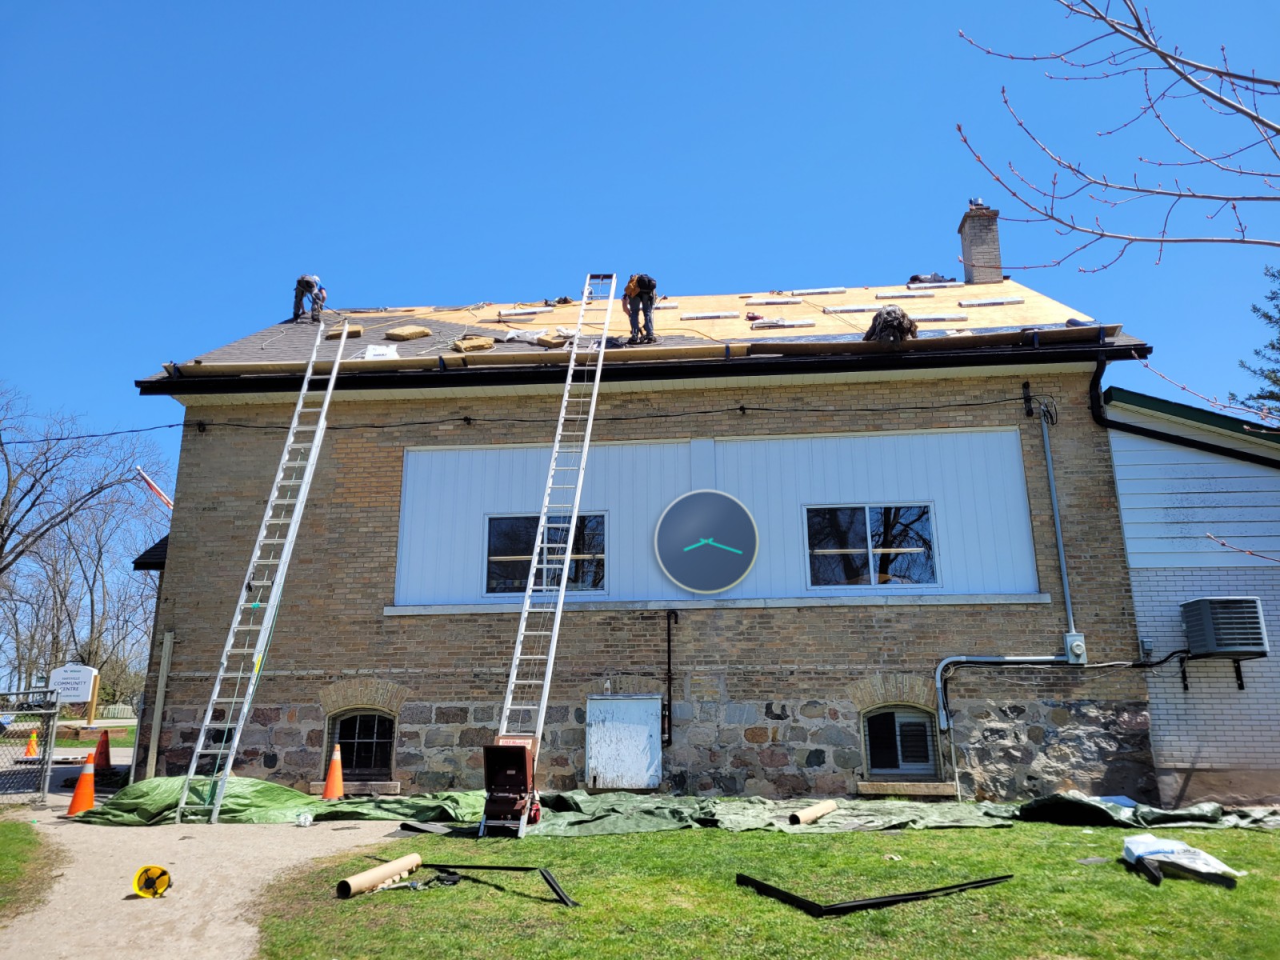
{"hour": 8, "minute": 18}
